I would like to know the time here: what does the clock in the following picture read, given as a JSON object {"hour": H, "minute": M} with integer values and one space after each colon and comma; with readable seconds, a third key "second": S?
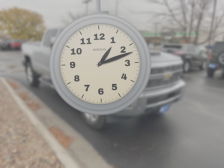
{"hour": 1, "minute": 12}
